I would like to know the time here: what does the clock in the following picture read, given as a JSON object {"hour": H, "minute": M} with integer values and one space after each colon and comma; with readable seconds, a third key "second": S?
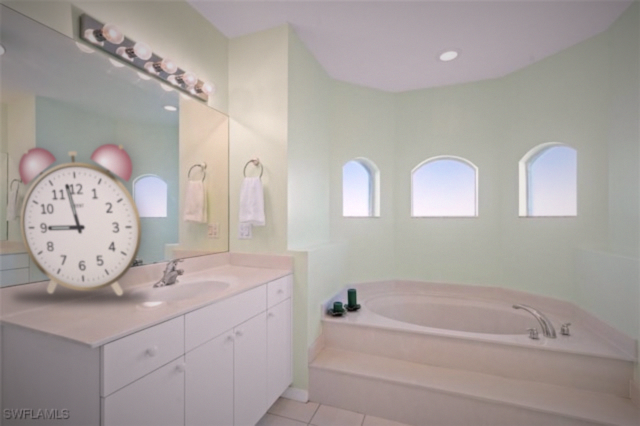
{"hour": 8, "minute": 58}
